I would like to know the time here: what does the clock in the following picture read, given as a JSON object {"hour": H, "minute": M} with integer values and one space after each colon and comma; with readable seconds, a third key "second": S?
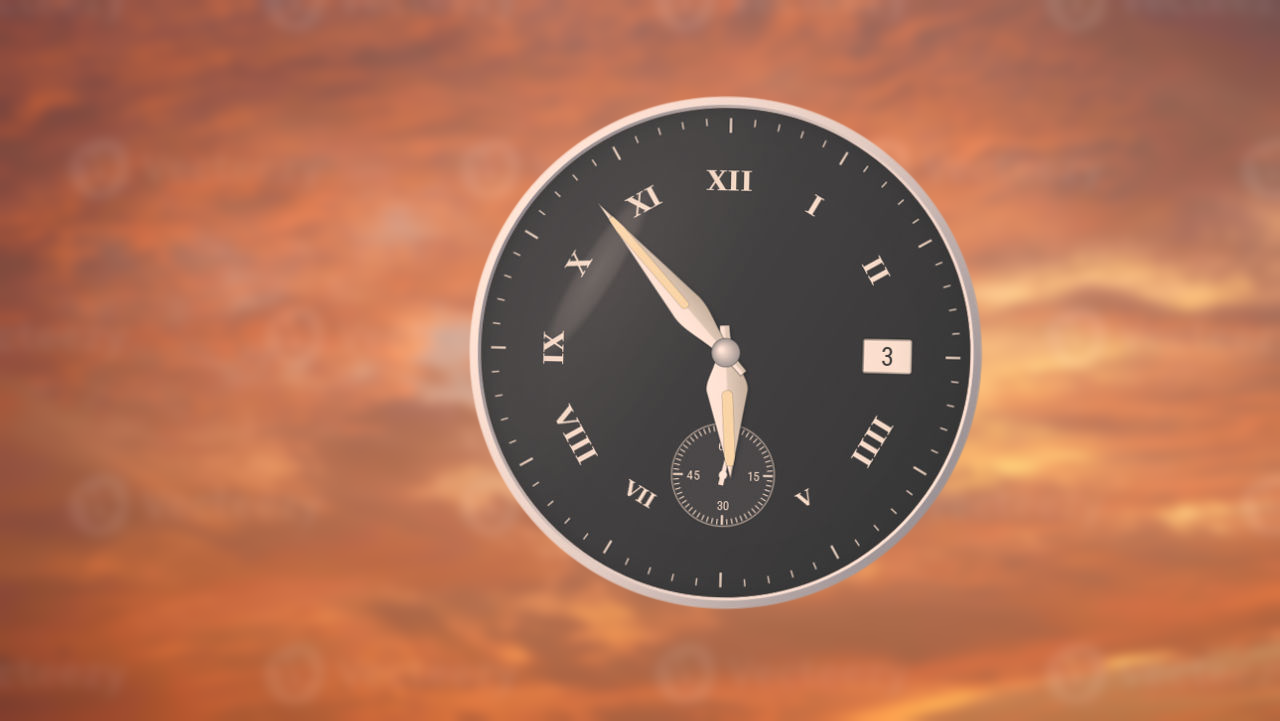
{"hour": 5, "minute": 53, "second": 2}
